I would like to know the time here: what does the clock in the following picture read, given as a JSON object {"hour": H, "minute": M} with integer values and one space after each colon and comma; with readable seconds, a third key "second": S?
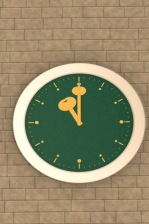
{"hour": 11, "minute": 0}
